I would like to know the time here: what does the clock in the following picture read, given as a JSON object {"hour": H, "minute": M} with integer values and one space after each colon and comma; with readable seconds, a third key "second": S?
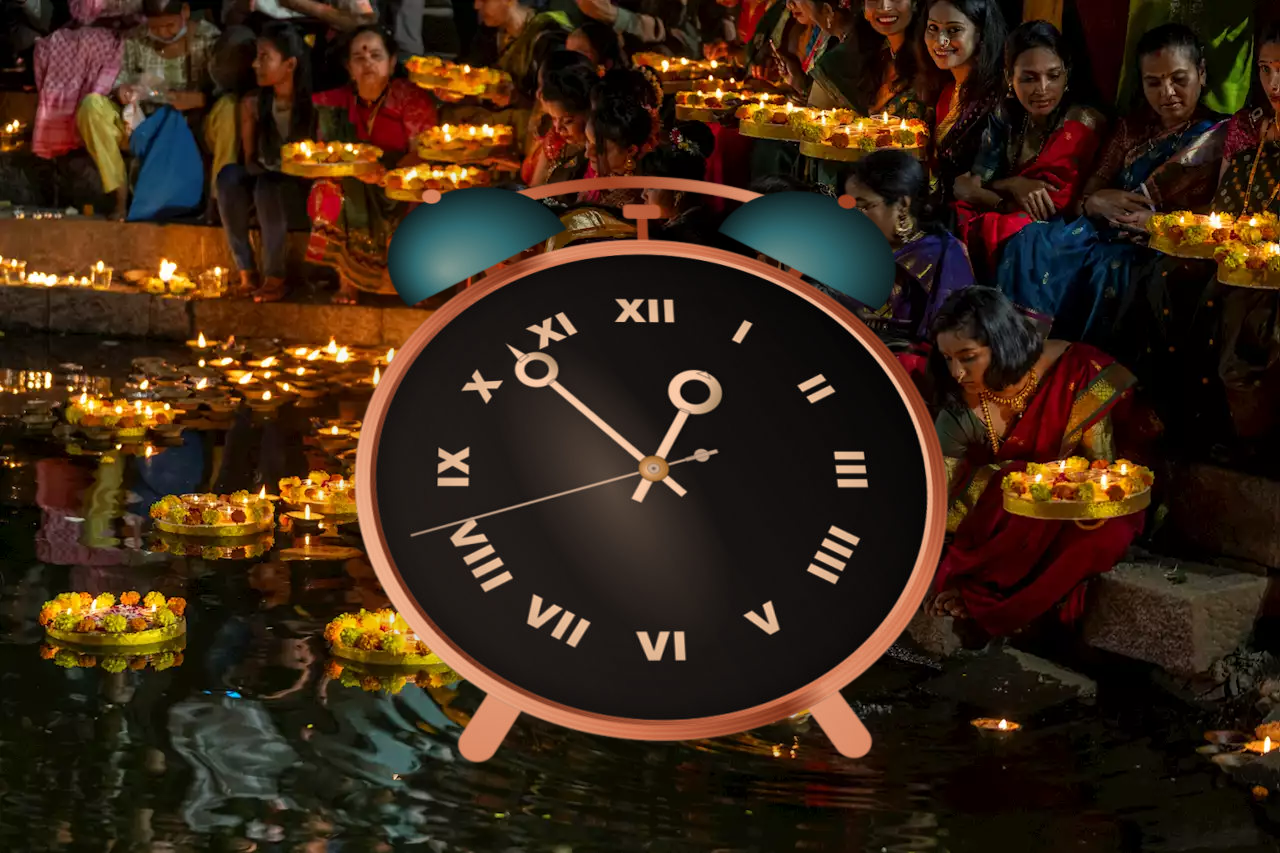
{"hour": 12, "minute": 52, "second": 42}
